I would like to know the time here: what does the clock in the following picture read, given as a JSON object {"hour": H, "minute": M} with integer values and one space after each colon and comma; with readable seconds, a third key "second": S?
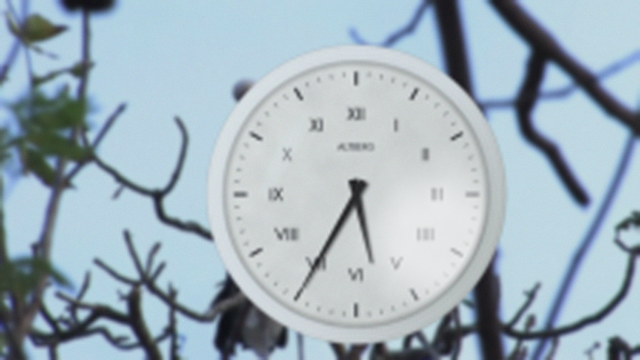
{"hour": 5, "minute": 35}
